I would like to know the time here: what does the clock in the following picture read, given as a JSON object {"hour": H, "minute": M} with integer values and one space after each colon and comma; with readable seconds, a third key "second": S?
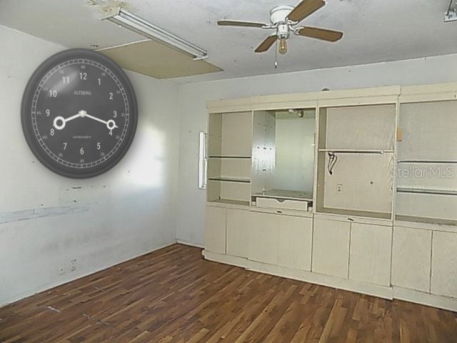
{"hour": 8, "minute": 18}
